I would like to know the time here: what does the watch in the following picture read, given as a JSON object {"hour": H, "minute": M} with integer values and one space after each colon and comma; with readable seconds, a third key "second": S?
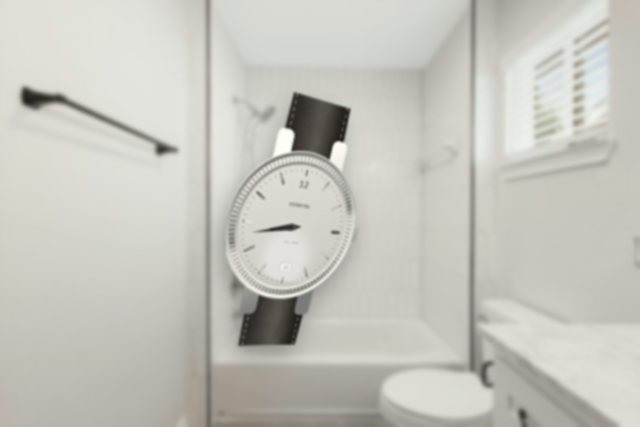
{"hour": 8, "minute": 43}
